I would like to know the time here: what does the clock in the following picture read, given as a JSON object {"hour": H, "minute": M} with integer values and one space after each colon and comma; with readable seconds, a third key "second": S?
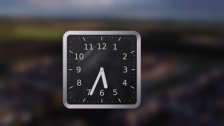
{"hour": 5, "minute": 34}
